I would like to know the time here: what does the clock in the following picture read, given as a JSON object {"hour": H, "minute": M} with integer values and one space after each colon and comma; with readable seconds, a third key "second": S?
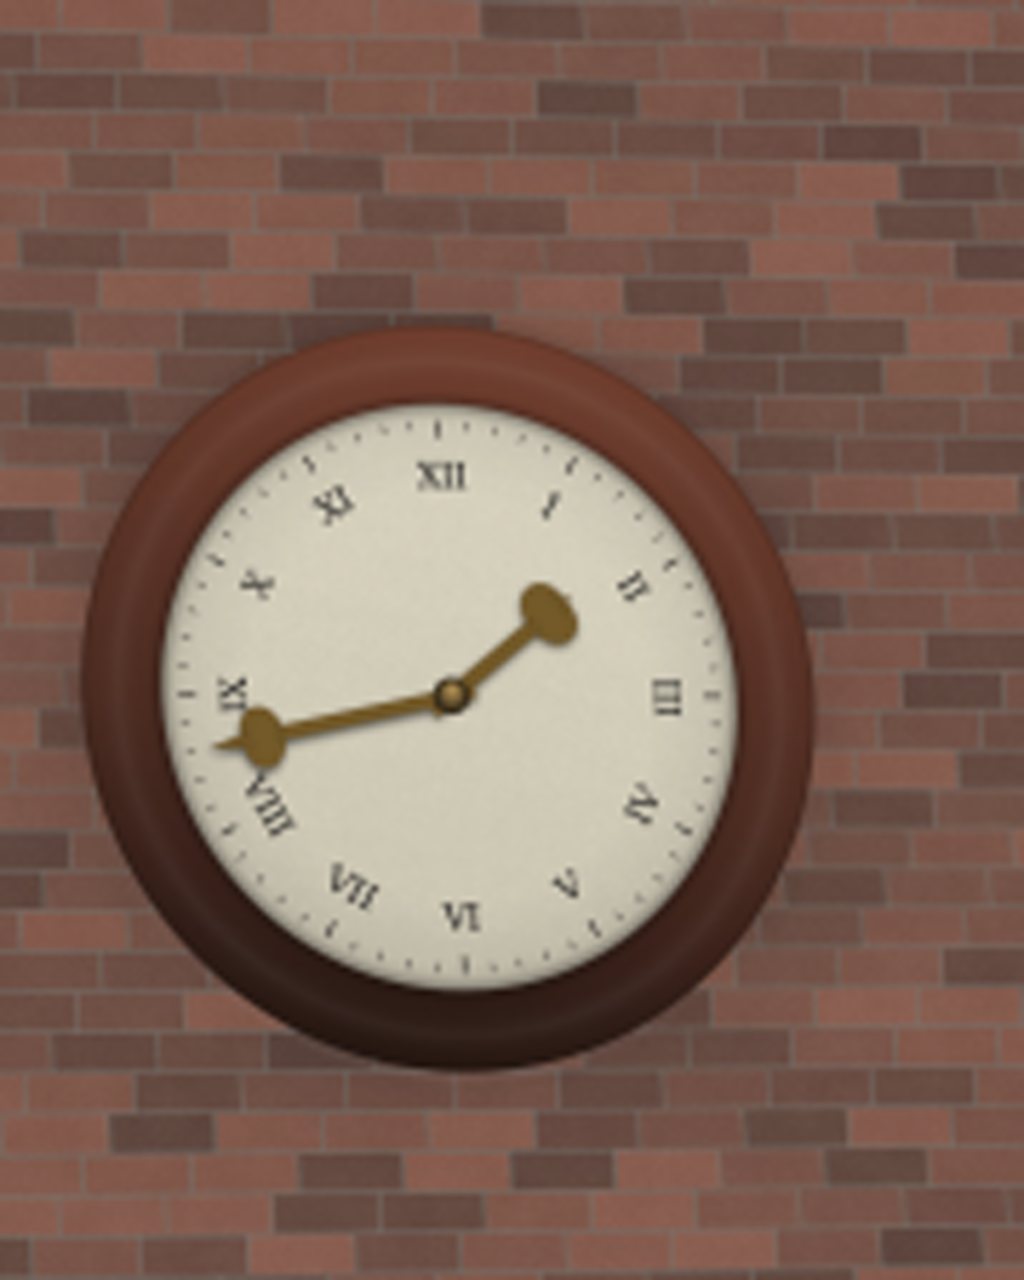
{"hour": 1, "minute": 43}
